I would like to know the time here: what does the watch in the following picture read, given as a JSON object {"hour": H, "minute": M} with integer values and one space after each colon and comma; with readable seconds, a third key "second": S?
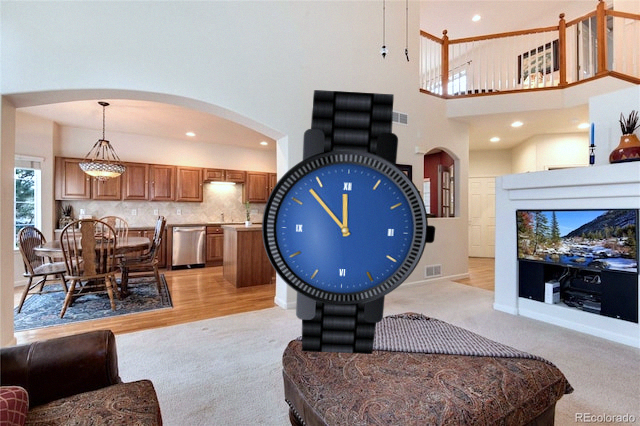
{"hour": 11, "minute": 53}
